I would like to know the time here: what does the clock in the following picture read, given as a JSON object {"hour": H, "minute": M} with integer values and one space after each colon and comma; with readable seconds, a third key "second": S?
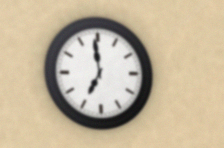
{"hour": 6, "minute": 59}
